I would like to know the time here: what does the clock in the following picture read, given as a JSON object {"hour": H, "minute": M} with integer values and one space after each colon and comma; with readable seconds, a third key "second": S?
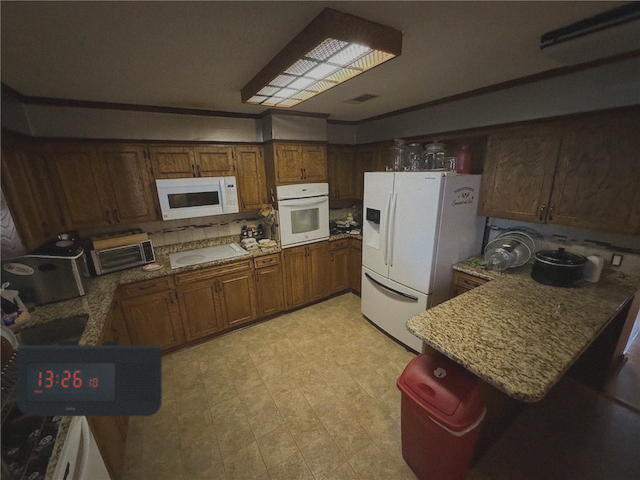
{"hour": 13, "minute": 26, "second": 10}
